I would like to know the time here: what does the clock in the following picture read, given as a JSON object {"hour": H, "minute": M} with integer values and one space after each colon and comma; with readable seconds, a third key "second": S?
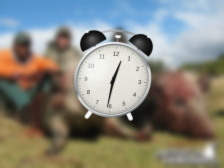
{"hour": 12, "minute": 31}
